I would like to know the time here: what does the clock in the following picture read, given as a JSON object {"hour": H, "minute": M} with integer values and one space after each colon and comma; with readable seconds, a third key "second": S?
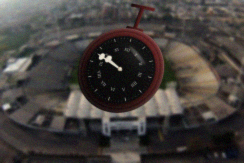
{"hour": 9, "minute": 48}
